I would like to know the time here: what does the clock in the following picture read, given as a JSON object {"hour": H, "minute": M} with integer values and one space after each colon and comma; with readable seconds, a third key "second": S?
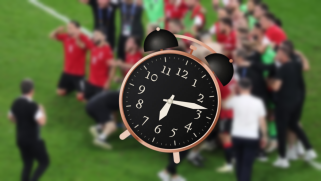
{"hour": 6, "minute": 13}
